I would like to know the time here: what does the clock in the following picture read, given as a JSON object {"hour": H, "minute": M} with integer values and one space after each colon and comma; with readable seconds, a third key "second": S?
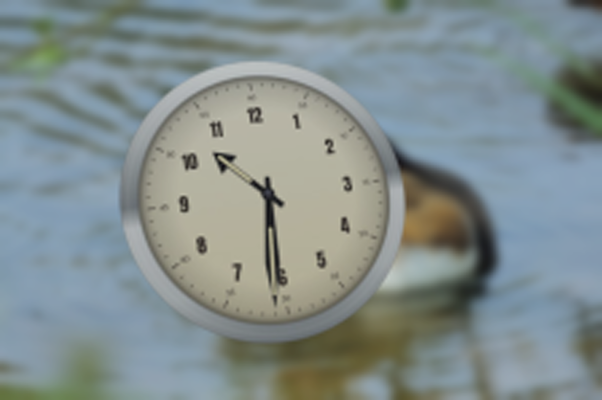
{"hour": 10, "minute": 31}
